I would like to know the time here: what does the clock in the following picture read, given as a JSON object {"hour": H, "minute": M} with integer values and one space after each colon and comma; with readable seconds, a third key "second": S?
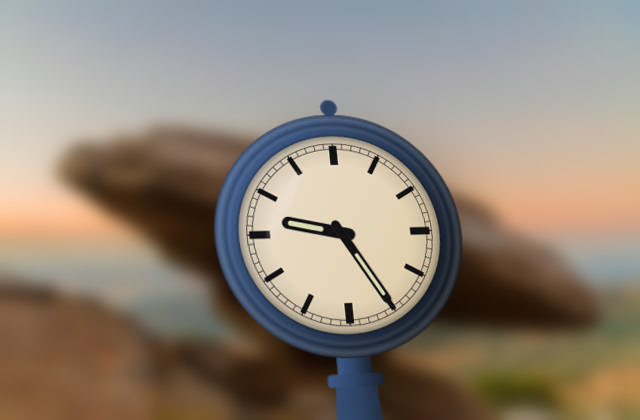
{"hour": 9, "minute": 25}
